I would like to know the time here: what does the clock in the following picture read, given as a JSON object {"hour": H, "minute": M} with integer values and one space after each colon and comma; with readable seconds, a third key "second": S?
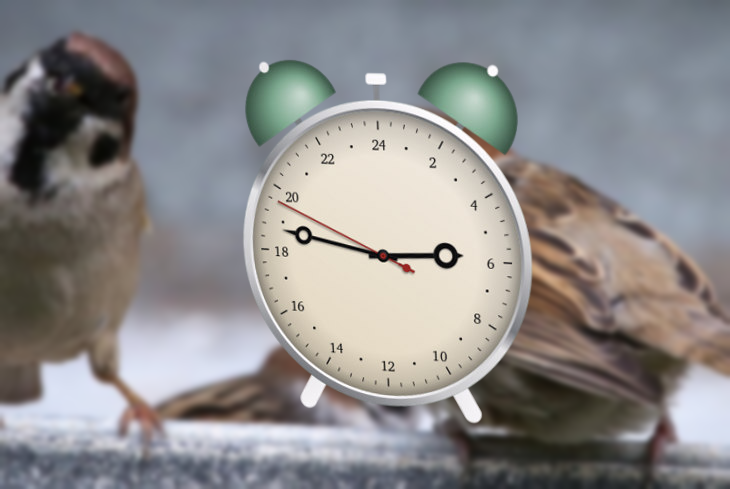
{"hour": 5, "minute": 46, "second": 49}
